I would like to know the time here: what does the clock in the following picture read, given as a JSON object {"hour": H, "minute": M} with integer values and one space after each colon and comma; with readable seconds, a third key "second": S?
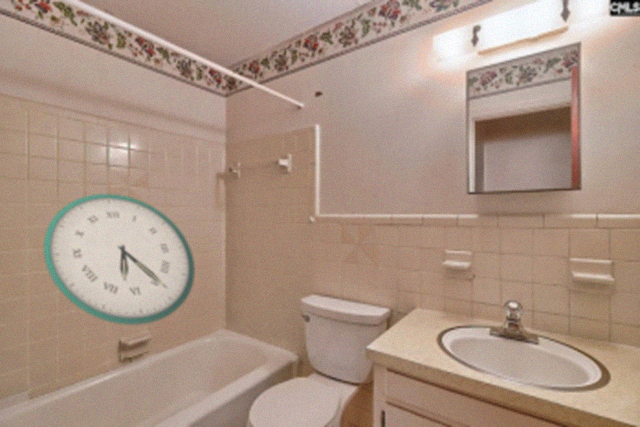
{"hour": 6, "minute": 24}
